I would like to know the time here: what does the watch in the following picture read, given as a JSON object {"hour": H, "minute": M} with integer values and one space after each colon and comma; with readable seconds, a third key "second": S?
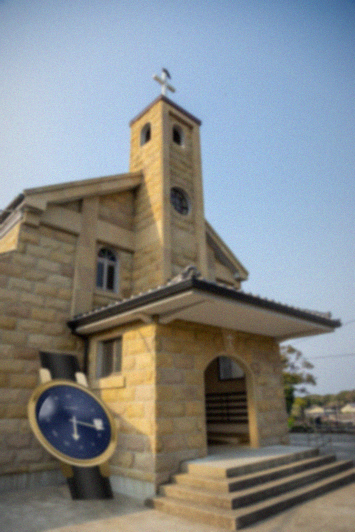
{"hour": 6, "minute": 17}
